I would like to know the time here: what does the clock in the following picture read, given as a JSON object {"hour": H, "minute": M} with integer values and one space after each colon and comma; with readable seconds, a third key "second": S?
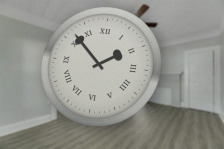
{"hour": 1, "minute": 52}
